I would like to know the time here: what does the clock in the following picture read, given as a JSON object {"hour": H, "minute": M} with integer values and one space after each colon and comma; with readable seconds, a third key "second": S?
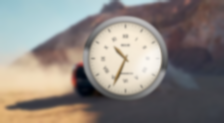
{"hour": 10, "minute": 34}
